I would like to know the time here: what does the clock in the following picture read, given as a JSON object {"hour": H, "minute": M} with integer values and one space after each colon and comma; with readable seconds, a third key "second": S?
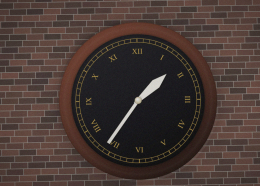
{"hour": 1, "minute": 36}
